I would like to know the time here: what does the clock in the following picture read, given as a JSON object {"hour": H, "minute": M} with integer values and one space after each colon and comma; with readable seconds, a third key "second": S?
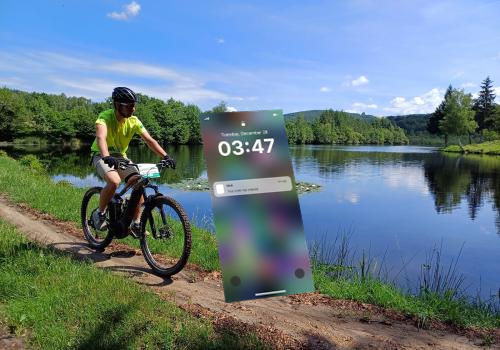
{"hour": 3, "minute": 47}
